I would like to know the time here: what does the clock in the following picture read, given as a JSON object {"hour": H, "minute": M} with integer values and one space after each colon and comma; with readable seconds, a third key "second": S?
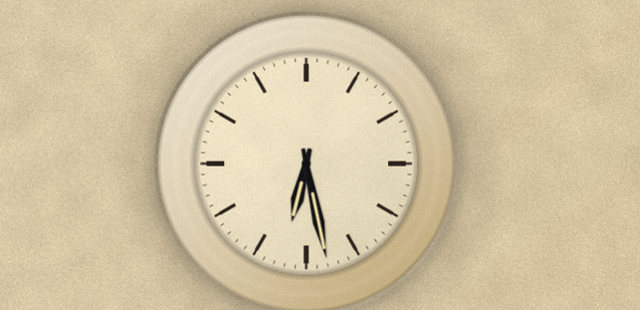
{"hour": 6, "minute": 28}
